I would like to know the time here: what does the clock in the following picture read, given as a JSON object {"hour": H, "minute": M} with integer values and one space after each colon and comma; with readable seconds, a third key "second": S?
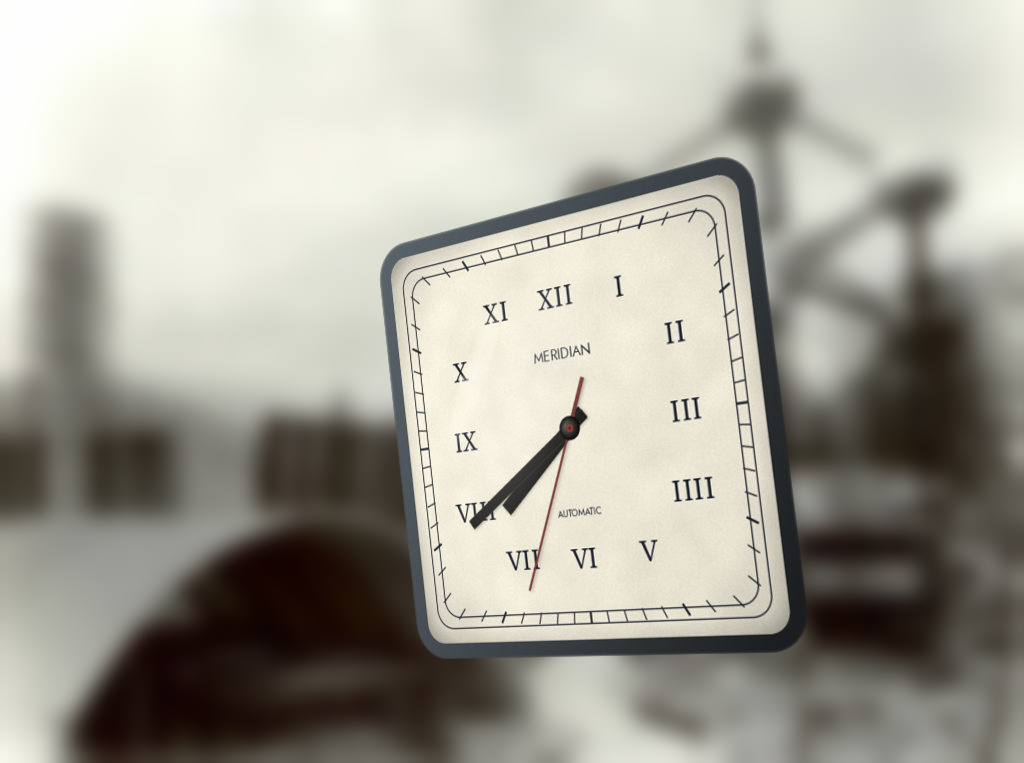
{"hour": 7, "minute": 39, "second": 34}
